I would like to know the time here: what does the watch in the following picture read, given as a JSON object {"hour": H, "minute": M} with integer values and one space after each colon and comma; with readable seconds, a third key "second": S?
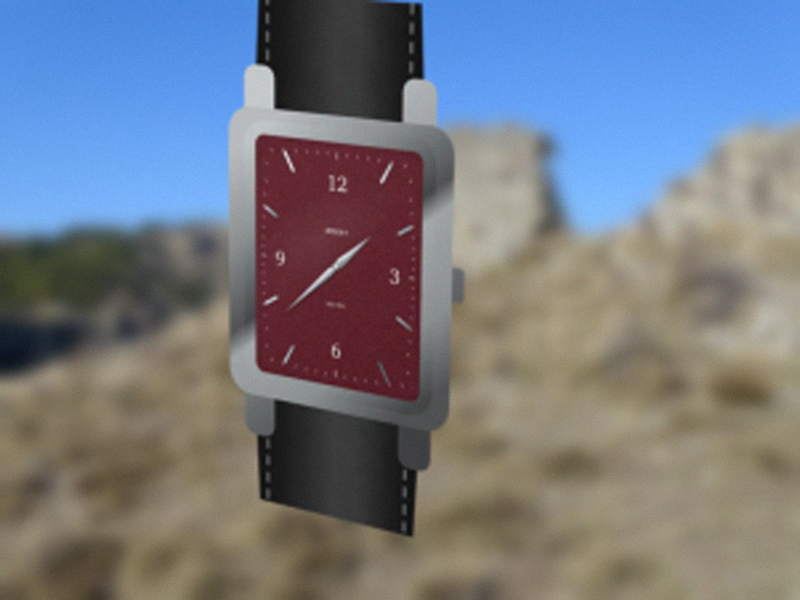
{"hour": 1, "minute": 38}
